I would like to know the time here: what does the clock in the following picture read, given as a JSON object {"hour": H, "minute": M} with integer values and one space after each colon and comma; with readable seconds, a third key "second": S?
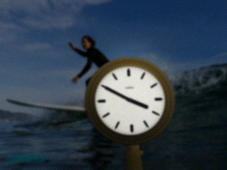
{"hour": 3, "minute": 50}
